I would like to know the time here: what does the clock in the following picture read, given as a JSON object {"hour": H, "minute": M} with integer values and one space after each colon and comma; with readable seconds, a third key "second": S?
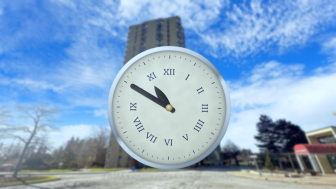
{"hour": 10, "minute": 50}
